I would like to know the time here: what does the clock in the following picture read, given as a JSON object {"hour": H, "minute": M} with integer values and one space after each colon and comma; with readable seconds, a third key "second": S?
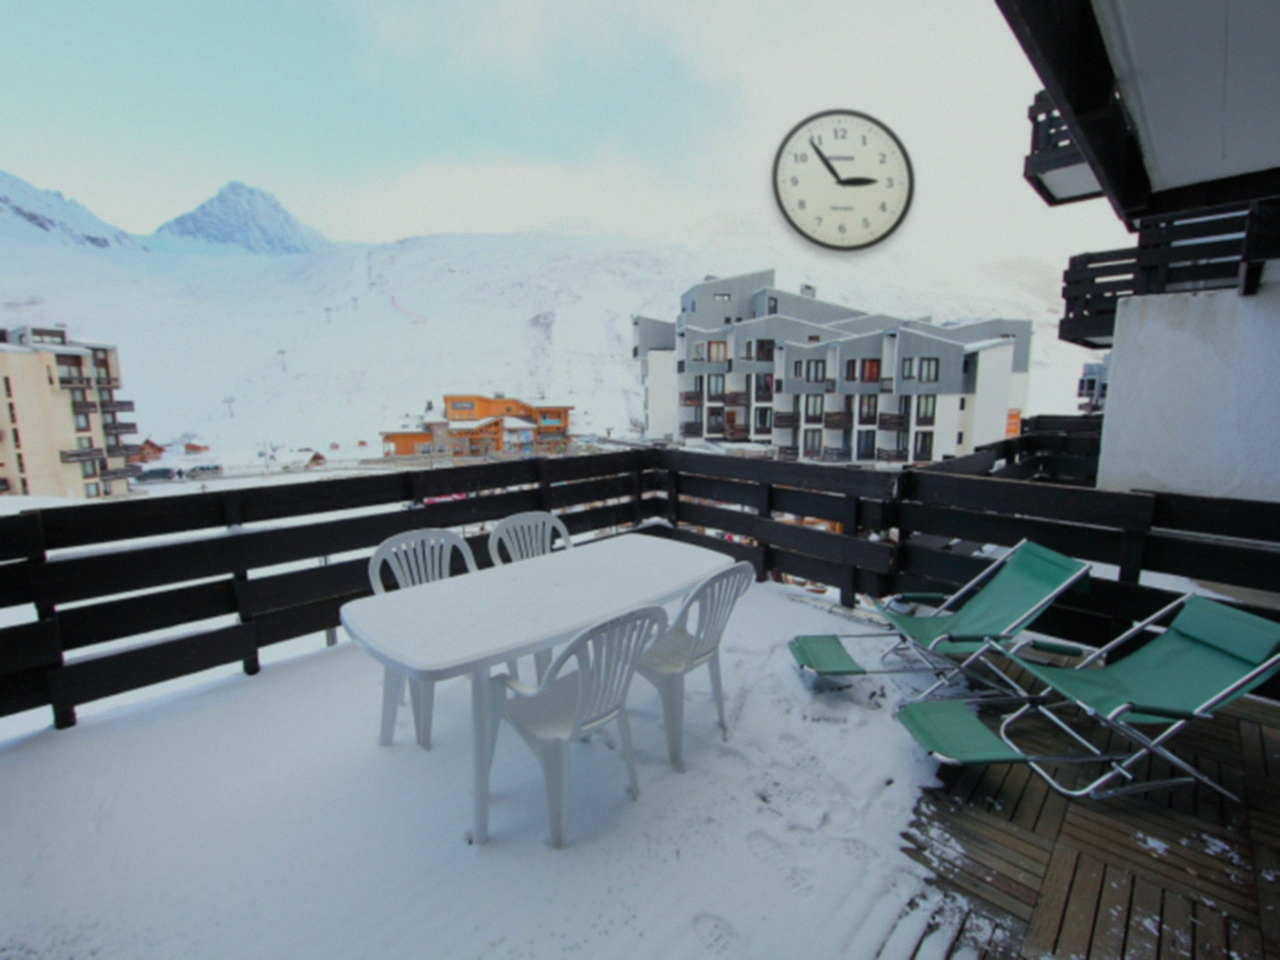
{"hour": 2, "minute": 54}
